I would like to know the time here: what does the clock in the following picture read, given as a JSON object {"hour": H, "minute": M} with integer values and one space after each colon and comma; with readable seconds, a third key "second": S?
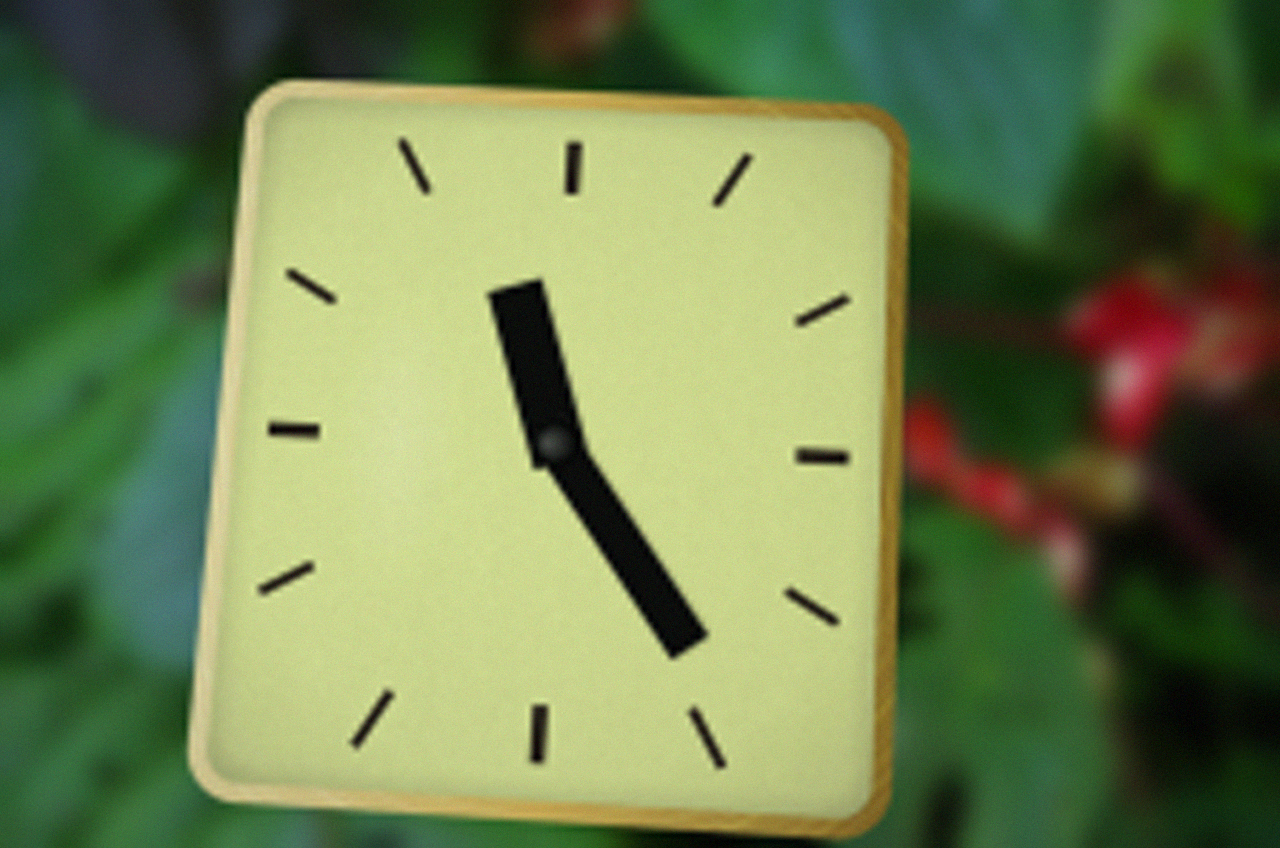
{"hour": 11, "minute": 24}
